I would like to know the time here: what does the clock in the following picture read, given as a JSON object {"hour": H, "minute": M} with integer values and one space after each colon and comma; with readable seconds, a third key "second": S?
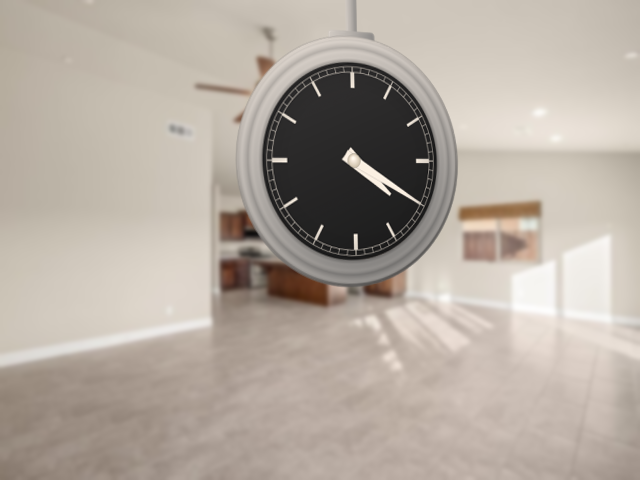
{"hour": 4, "minute": 20}
